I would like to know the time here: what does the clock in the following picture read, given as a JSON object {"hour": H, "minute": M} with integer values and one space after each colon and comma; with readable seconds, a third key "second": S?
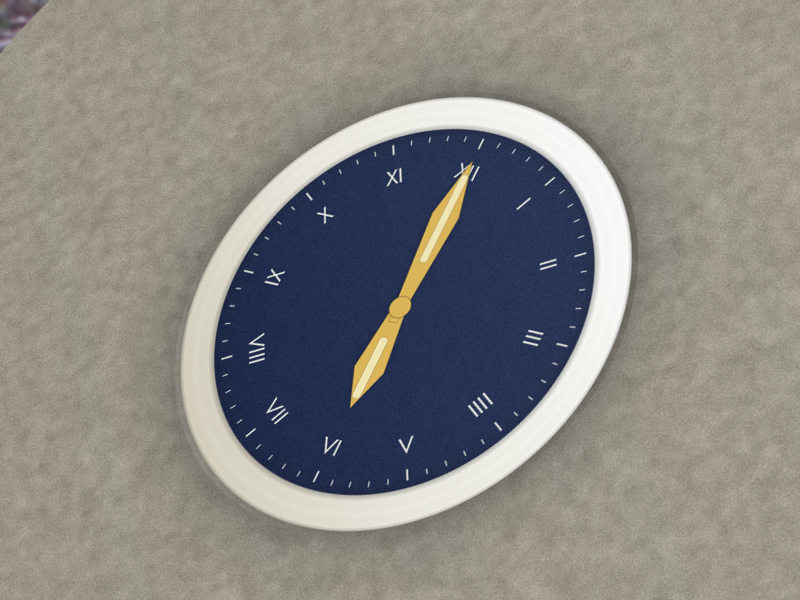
{"hour": 6, "minute": 0}
